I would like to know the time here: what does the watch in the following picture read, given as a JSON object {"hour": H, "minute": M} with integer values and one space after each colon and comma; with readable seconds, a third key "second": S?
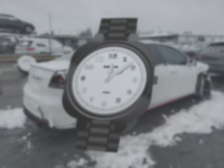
{"hour": 12, "minute": 8}
